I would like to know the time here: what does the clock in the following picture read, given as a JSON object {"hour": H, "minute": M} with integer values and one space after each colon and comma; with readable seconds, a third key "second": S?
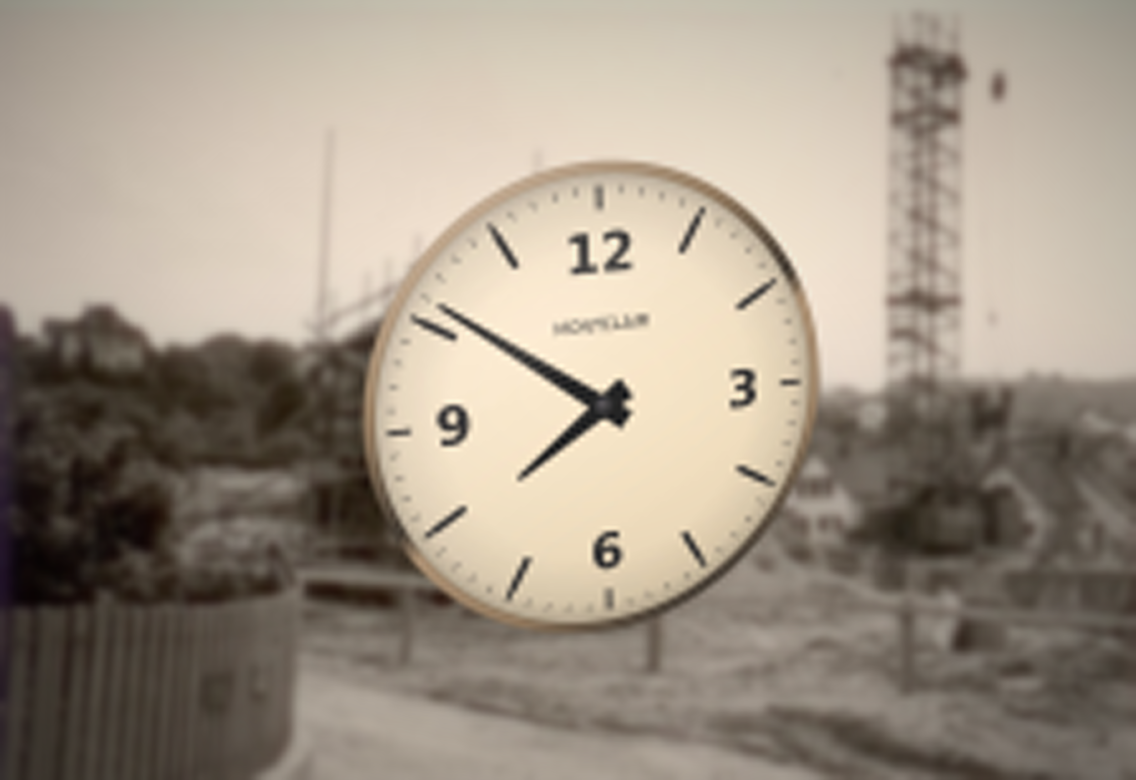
{"hour": 7, "minute": 51}
